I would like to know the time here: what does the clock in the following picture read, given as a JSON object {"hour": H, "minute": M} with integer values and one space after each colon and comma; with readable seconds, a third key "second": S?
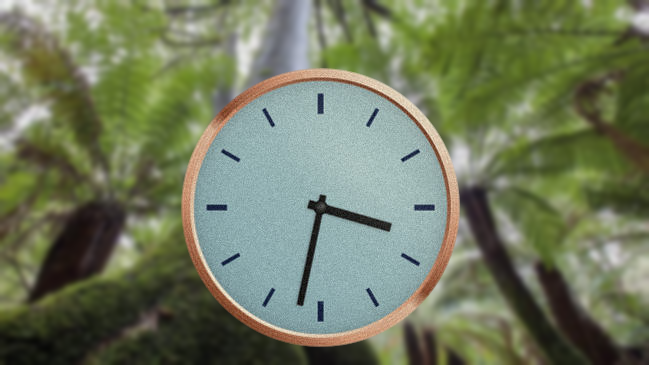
{"hour": 3, "minute": 32}
